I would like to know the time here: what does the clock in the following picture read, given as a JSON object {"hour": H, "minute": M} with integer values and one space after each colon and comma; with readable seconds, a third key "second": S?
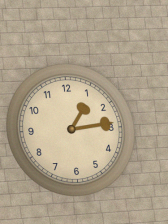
{"hour": 1, "minute": 14}
